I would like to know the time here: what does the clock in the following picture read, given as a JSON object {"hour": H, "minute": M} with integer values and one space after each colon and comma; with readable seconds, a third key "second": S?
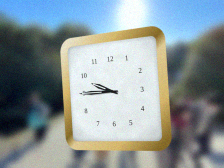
{"hour": 9, "minute": 45}
